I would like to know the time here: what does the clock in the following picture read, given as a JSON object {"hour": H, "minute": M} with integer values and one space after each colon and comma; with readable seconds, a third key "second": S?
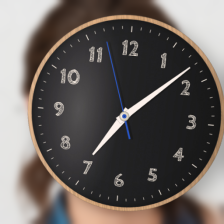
{"hour": 7, "minute": 7, "second": 57}
